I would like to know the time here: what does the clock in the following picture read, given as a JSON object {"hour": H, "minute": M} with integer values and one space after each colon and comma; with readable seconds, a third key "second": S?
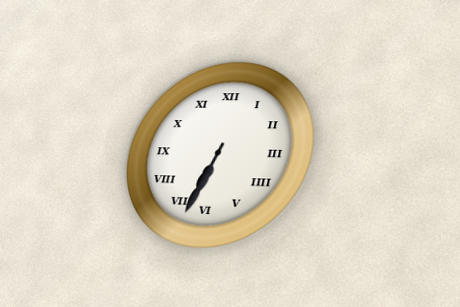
{"hour": 6, "minute": 33}
